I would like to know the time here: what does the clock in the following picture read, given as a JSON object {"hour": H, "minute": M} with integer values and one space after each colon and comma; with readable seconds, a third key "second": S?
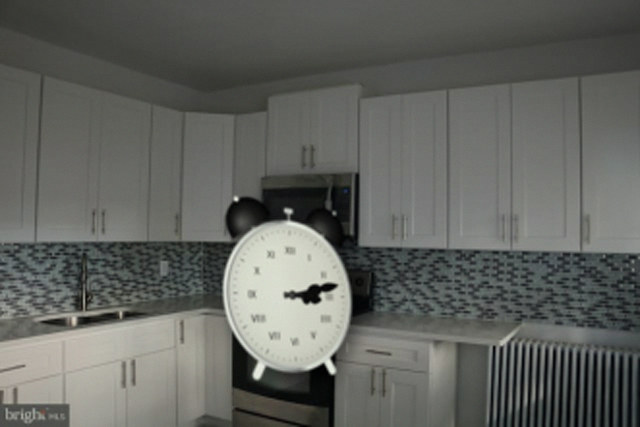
{"hour": 3, "minute": 13}
